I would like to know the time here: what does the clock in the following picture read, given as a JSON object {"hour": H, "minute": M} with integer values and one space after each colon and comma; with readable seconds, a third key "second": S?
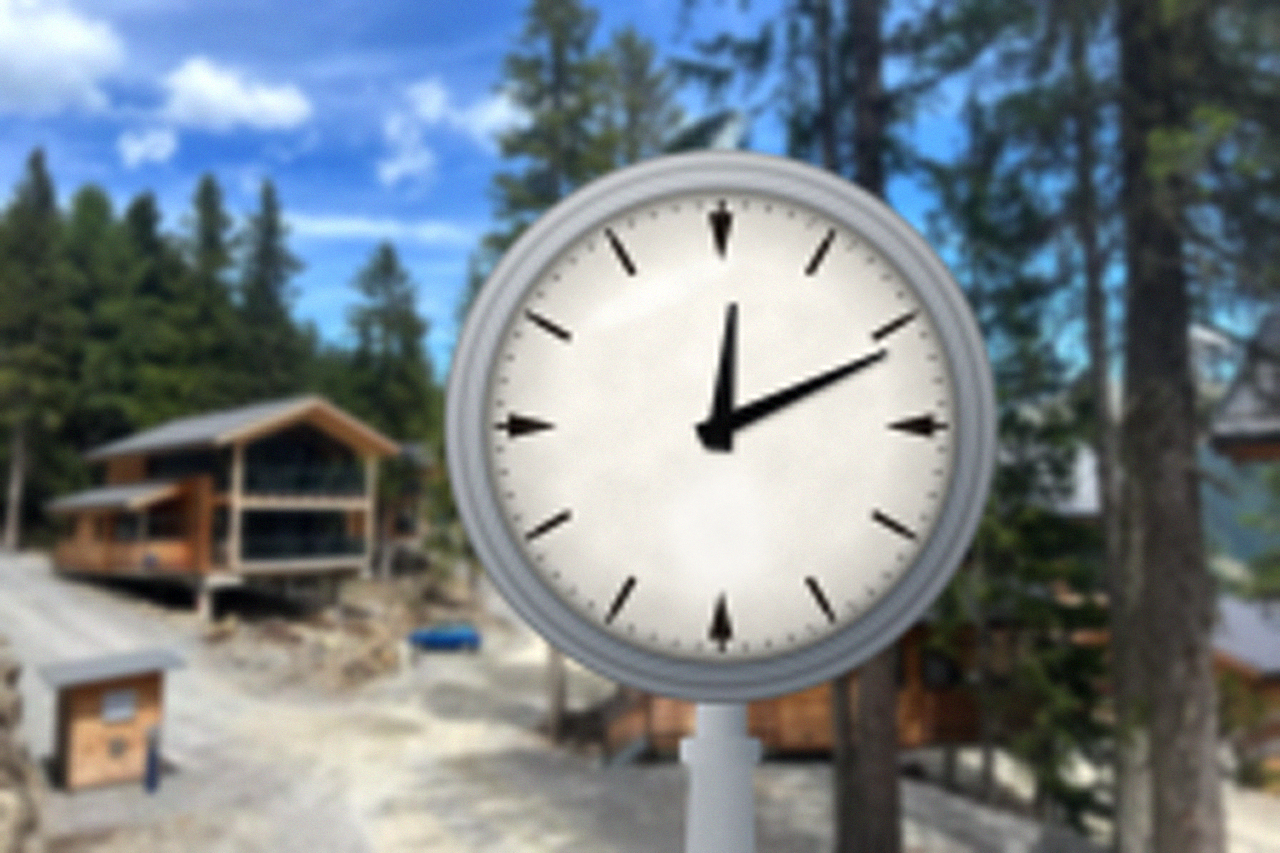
{"hour": 12, "minute": 11}
